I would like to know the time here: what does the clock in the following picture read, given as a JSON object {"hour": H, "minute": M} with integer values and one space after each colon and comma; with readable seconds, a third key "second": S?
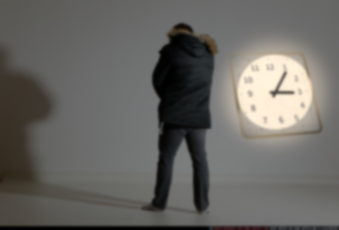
{"hour": 3, "minute": 6}
